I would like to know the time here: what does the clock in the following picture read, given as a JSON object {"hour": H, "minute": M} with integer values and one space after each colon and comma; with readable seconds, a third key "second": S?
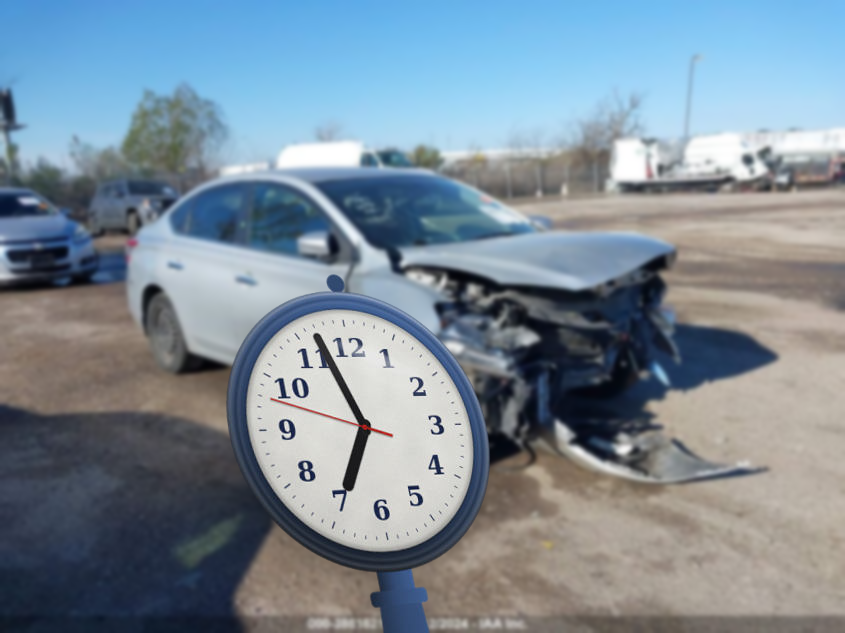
{"hour": 6, "minute": 56, "second": 48}
